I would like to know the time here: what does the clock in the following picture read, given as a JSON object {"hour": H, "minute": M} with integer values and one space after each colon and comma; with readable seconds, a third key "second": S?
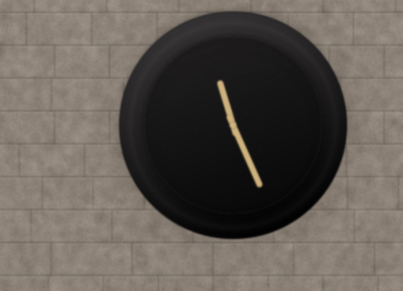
{"hour": 11, "minute": 26}
